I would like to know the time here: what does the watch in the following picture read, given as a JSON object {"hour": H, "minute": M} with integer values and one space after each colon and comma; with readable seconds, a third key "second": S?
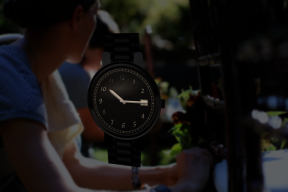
{"hour": 10, "minute": 15}
